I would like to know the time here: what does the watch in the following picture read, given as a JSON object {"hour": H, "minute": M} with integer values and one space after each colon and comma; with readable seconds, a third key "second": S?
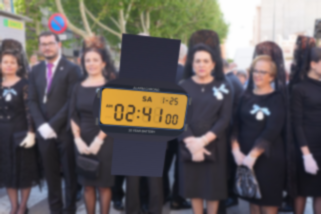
{"hour": 2, "minute": 41, "second": 0}
